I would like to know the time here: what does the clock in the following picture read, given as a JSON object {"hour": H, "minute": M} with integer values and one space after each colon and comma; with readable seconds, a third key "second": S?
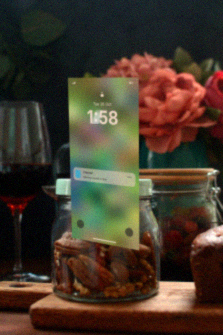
{"hour": 1, "minute": 58}
